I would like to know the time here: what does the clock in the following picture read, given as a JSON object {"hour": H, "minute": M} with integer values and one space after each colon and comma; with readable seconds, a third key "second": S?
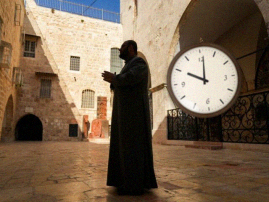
{"hour": 10, "minute": 1}
